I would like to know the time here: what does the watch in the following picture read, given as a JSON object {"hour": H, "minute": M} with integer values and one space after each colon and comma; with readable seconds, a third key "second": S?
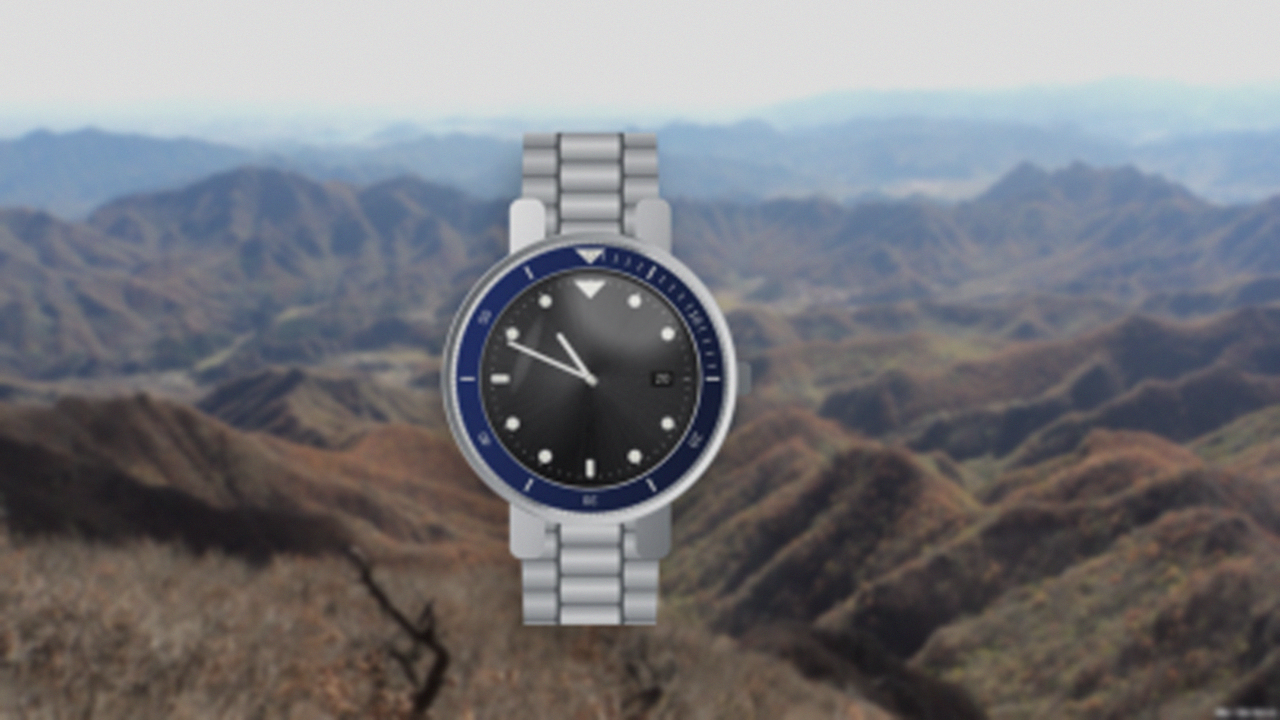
{"hour": 10, "minute": 49}
